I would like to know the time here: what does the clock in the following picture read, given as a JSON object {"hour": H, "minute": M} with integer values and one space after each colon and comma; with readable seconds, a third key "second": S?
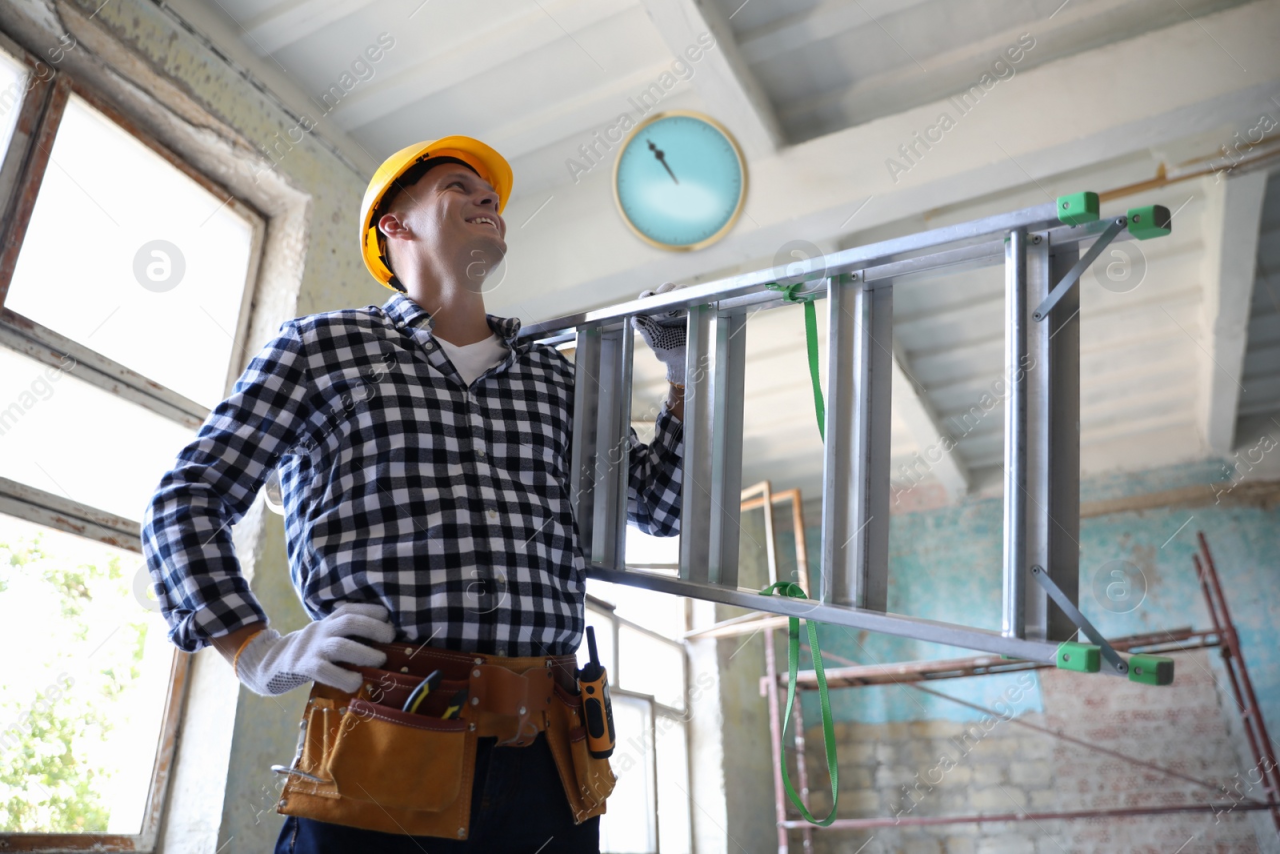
{"hour": 10, "minute": 54}
